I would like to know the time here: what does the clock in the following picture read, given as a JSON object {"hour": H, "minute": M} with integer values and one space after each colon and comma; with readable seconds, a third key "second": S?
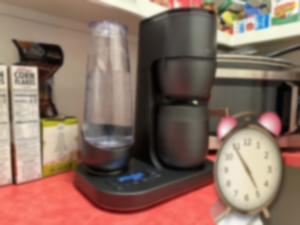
{"hour": 4, "minute": 54}
